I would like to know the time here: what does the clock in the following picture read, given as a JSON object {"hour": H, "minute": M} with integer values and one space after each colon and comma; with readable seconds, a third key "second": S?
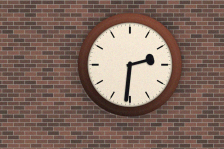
{"hour": 2, "minute": 31}
